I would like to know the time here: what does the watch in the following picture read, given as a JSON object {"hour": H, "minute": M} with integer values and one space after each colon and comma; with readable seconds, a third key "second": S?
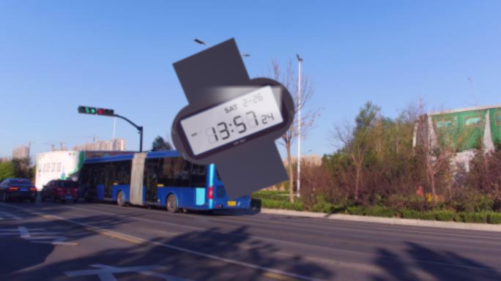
{"hour": 13, "minute": 57}
